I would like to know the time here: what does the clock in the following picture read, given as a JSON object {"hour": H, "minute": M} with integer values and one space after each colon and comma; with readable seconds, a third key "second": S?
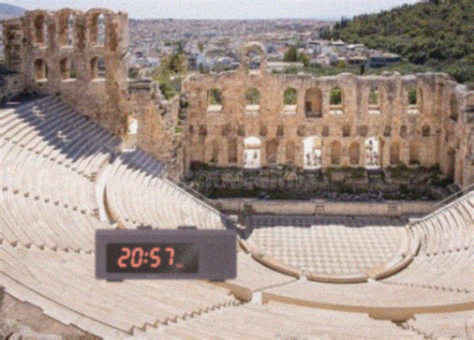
{"hour": 20, "minute": 57}
